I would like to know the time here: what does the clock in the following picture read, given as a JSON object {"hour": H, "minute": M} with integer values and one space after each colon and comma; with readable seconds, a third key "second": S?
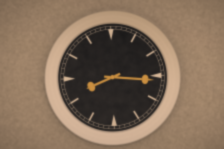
{"hour": 8, "minute": 16}
